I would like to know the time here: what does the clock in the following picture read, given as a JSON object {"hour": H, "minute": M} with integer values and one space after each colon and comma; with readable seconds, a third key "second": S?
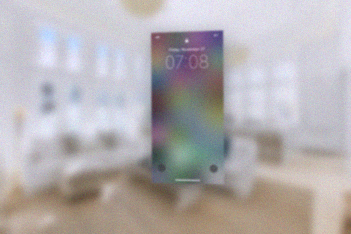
{"hour": 7, "minute": 8}
